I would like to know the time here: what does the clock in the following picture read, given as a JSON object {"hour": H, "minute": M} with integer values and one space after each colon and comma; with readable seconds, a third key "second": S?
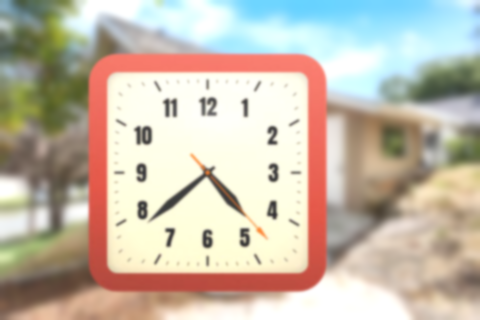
{"hour": 4, "minute": 38, "second": 23}
